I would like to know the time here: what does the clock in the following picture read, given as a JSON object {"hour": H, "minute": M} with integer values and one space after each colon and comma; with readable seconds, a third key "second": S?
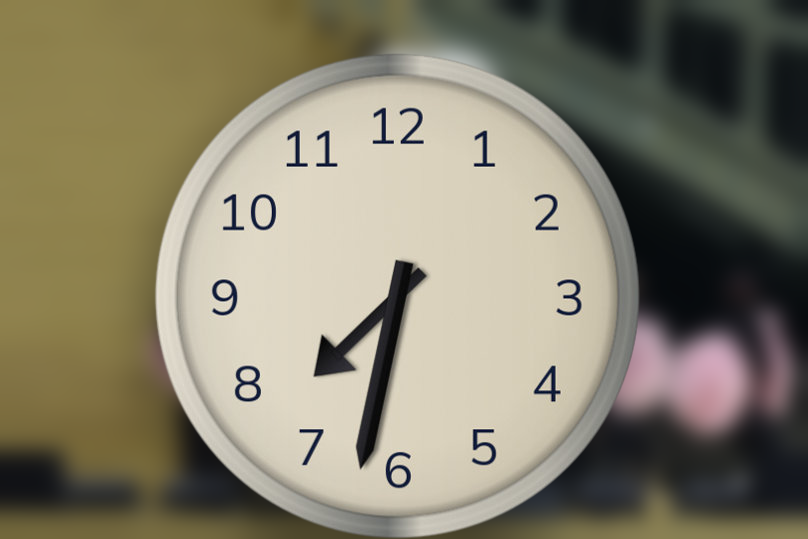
{"hour": 7, "minute": 32}
